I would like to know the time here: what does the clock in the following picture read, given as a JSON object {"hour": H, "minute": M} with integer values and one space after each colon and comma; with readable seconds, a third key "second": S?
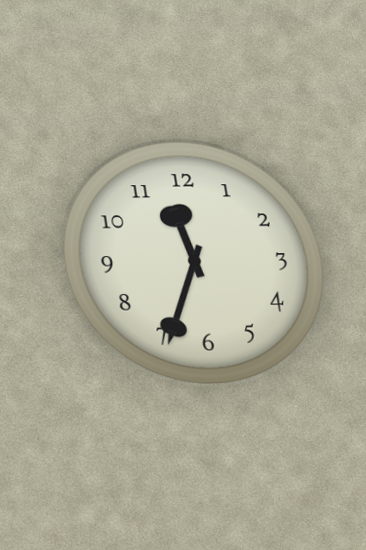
{"hour": 11, "minute": 34}
